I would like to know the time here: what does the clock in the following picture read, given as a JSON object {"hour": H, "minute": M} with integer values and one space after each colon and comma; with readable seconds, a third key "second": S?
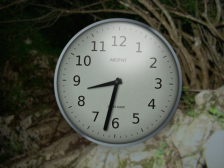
{"hour": 8, "minute": 32}
